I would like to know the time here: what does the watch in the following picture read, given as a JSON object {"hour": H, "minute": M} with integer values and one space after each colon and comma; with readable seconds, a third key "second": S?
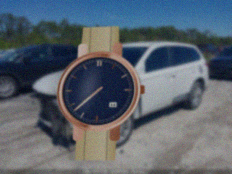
{"hour": 7, "minute": 38}
